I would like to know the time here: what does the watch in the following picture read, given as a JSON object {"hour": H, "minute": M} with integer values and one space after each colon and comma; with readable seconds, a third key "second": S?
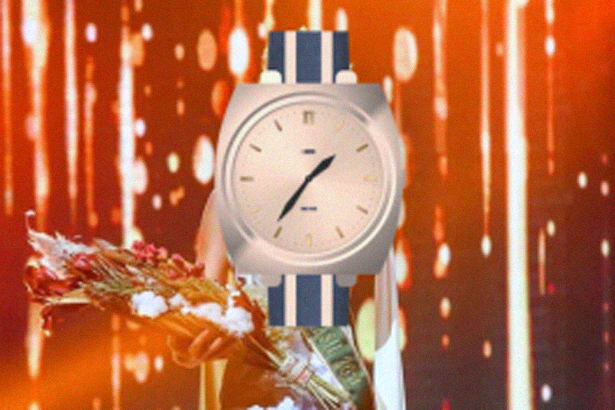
{"hour": 1, "minute": 36}
